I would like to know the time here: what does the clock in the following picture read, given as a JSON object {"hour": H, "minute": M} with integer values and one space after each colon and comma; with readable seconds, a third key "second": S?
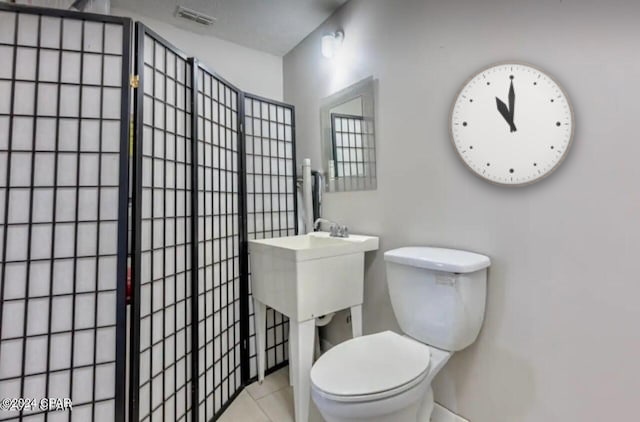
{"hour": 11, "minute": 0}
